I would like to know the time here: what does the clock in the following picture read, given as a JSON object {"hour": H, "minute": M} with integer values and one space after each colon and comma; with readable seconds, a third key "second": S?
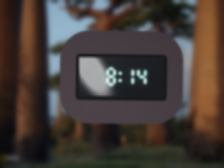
{"hour": 8, "minute": 14}
